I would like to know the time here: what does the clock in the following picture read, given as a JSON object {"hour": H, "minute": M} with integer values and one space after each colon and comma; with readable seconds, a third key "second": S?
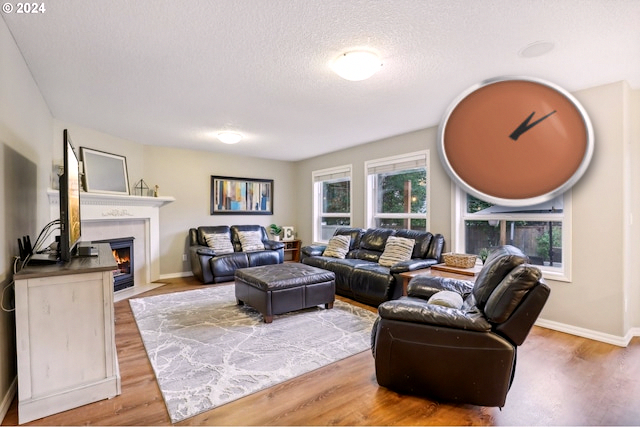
{"hour": 1, "minute": 9}
